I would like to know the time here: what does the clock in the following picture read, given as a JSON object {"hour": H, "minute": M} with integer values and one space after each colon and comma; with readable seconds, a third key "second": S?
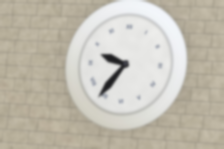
{"hour": 9, "minute": 36}
